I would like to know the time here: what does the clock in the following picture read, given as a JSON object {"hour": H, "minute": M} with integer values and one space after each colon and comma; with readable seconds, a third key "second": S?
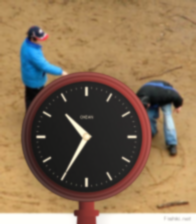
{"hour": 10, "minute": 35}
